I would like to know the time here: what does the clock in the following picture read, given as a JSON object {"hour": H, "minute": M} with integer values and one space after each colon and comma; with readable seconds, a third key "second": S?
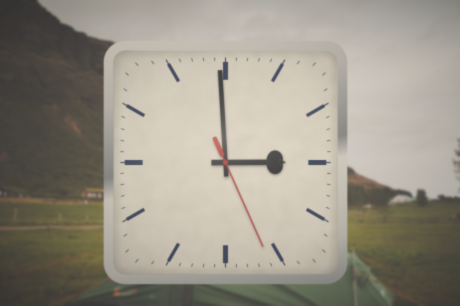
{"hour": 2, "minute": 59, "second": 26}
